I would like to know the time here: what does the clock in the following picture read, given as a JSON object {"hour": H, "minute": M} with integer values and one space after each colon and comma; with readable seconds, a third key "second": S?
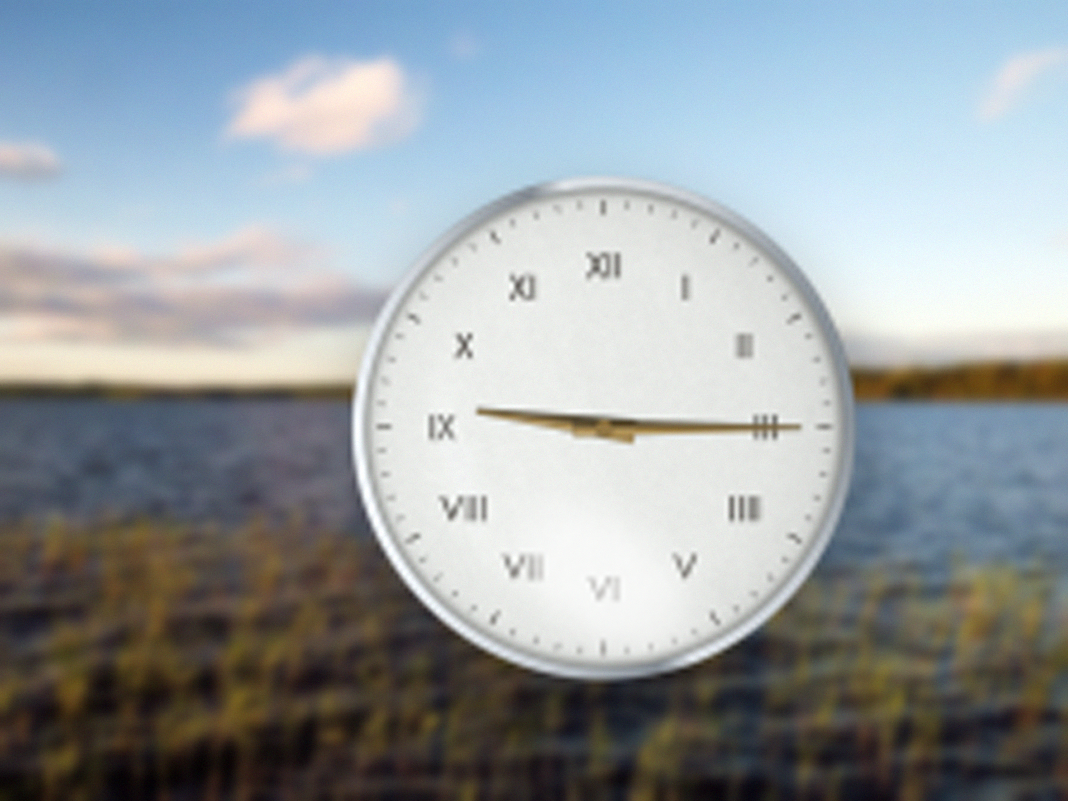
{"hour": 9, "minute": 15}
